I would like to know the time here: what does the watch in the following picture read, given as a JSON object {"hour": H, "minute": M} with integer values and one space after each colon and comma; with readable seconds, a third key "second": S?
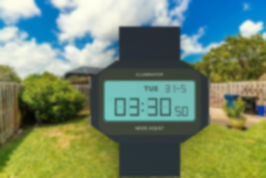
{"hour": 3, "minute": 30}
